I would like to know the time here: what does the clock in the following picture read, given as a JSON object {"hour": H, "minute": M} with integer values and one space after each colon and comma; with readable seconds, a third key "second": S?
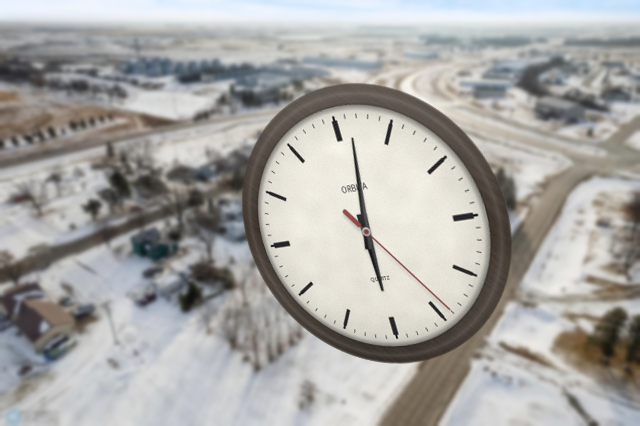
{"hour": 6, "minute": 1, "second": 24}
